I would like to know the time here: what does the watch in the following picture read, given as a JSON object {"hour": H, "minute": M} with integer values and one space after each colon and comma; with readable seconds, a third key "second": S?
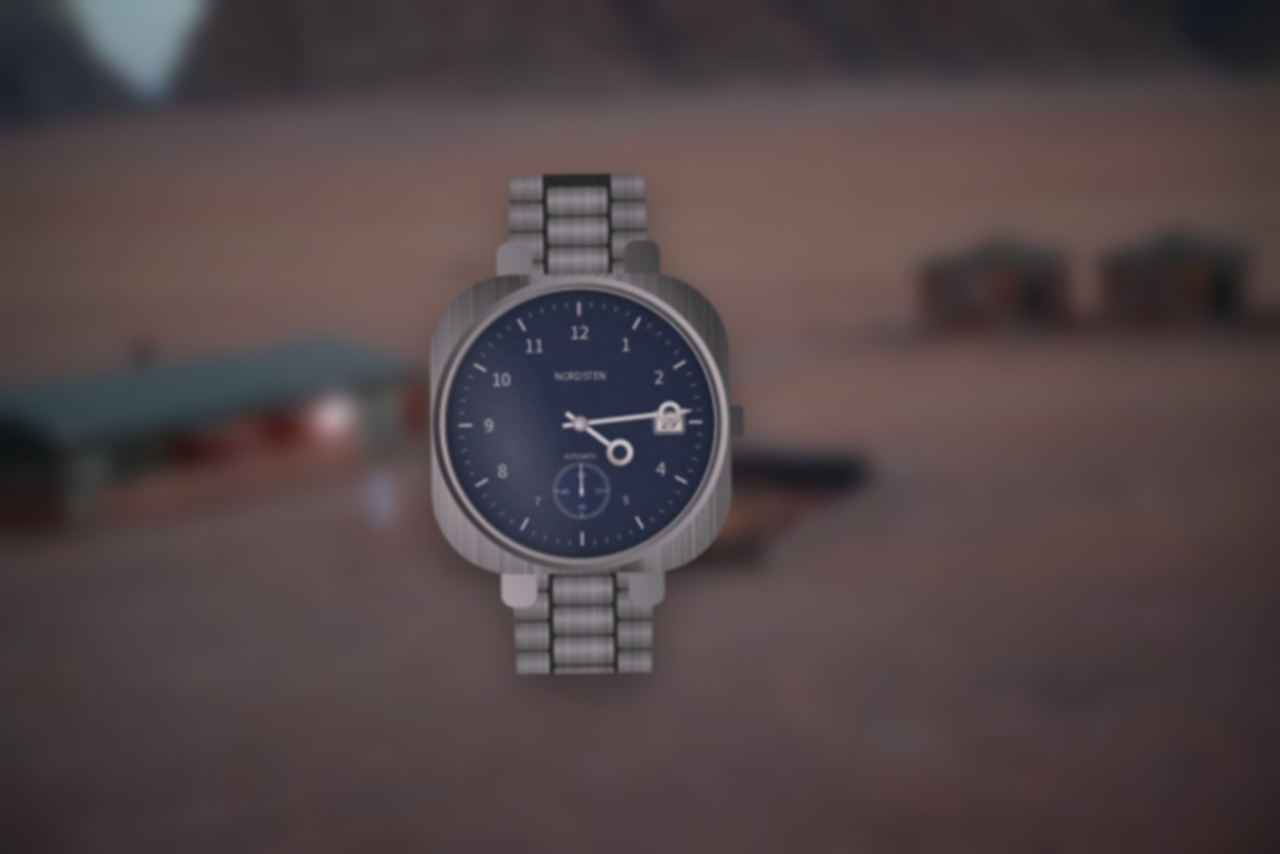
{"hour": 4, "minute": 14}
